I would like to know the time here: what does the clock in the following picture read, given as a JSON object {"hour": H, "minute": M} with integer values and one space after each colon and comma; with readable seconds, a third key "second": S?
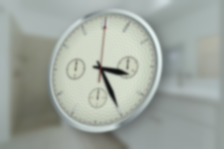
{"hour": 3, "minute": 25}
